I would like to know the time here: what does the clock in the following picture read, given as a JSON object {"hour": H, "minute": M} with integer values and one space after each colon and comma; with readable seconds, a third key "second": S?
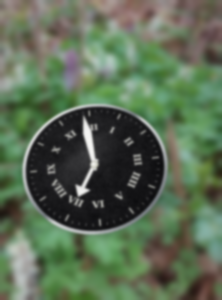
{"hour": 6, "minute": 59}
